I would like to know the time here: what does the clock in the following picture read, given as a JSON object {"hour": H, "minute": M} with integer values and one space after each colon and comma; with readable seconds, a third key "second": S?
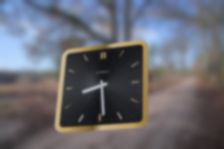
{"hour": 8, "minute": 29}
